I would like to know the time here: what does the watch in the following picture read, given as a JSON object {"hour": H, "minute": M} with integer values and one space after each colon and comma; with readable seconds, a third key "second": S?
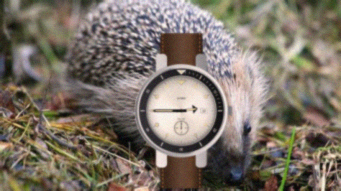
{"hour": 2, "minute": 45}
